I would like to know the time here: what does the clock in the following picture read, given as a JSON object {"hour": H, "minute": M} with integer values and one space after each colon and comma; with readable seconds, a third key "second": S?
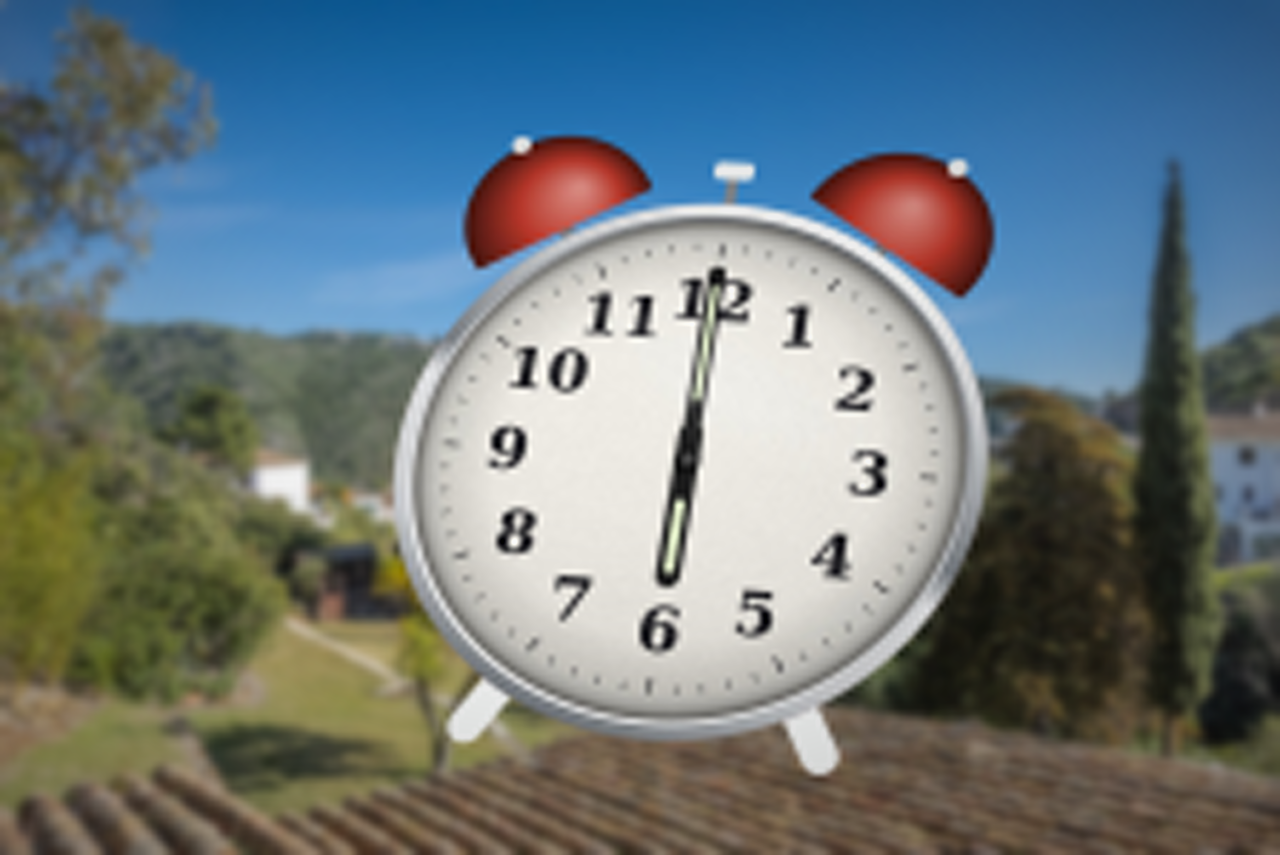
{"hour": 6, "minute": 0}
